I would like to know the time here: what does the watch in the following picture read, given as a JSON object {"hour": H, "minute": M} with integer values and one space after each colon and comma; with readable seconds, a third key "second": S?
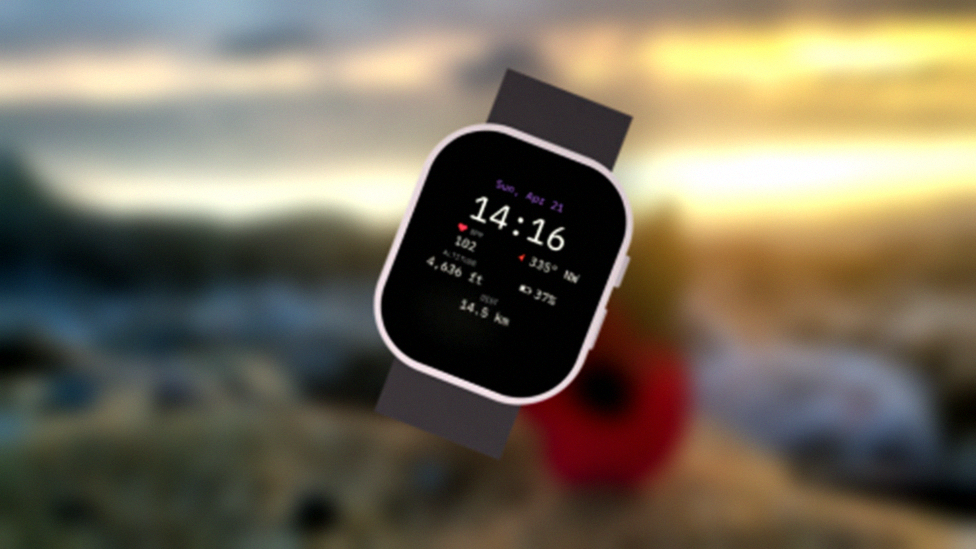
{"hour": 14, "minute": 16}
